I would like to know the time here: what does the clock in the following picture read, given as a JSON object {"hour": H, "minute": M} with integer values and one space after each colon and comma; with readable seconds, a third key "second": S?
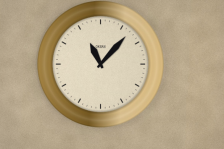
{"hour": 11, "minute": 7}
